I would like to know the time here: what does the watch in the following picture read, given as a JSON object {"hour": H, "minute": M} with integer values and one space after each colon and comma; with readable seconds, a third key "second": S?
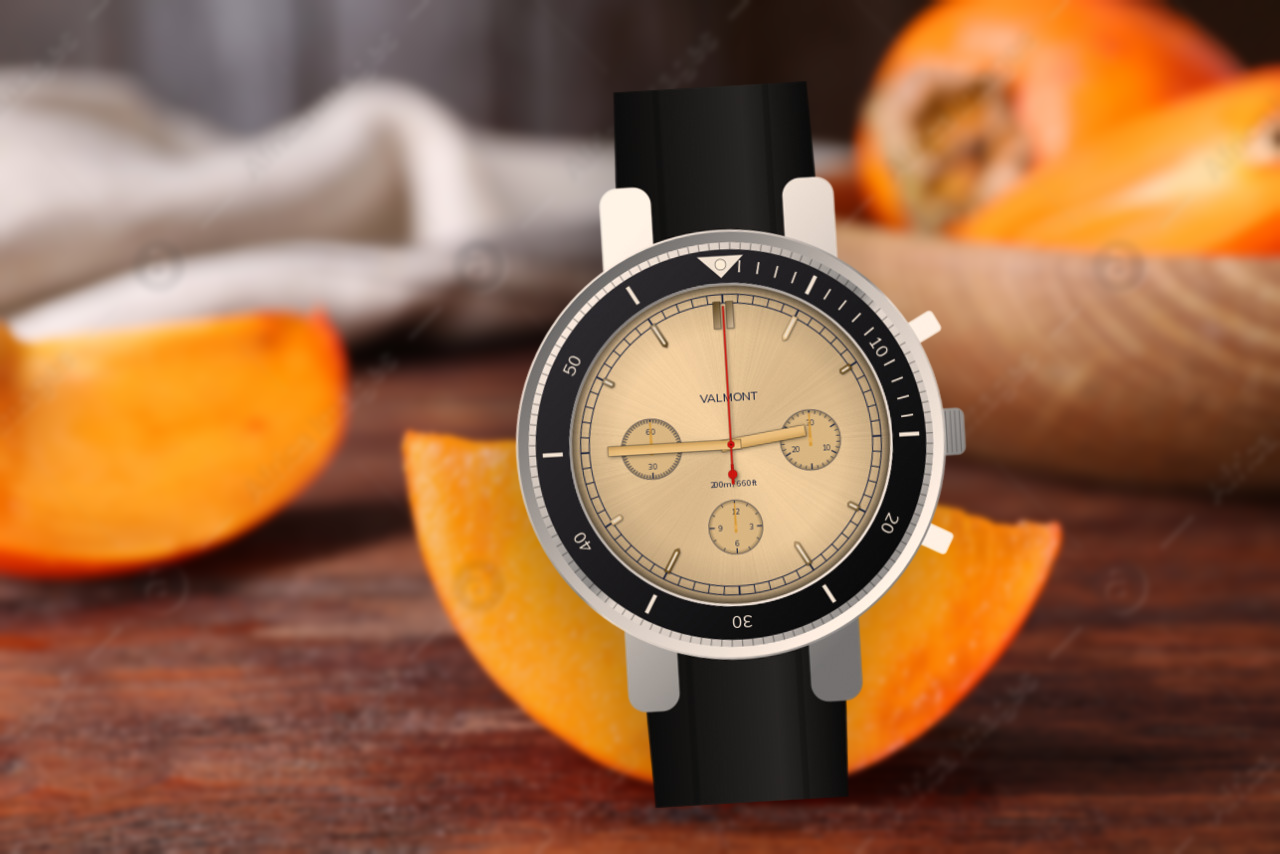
{"hour": 2, "minute": 45}
